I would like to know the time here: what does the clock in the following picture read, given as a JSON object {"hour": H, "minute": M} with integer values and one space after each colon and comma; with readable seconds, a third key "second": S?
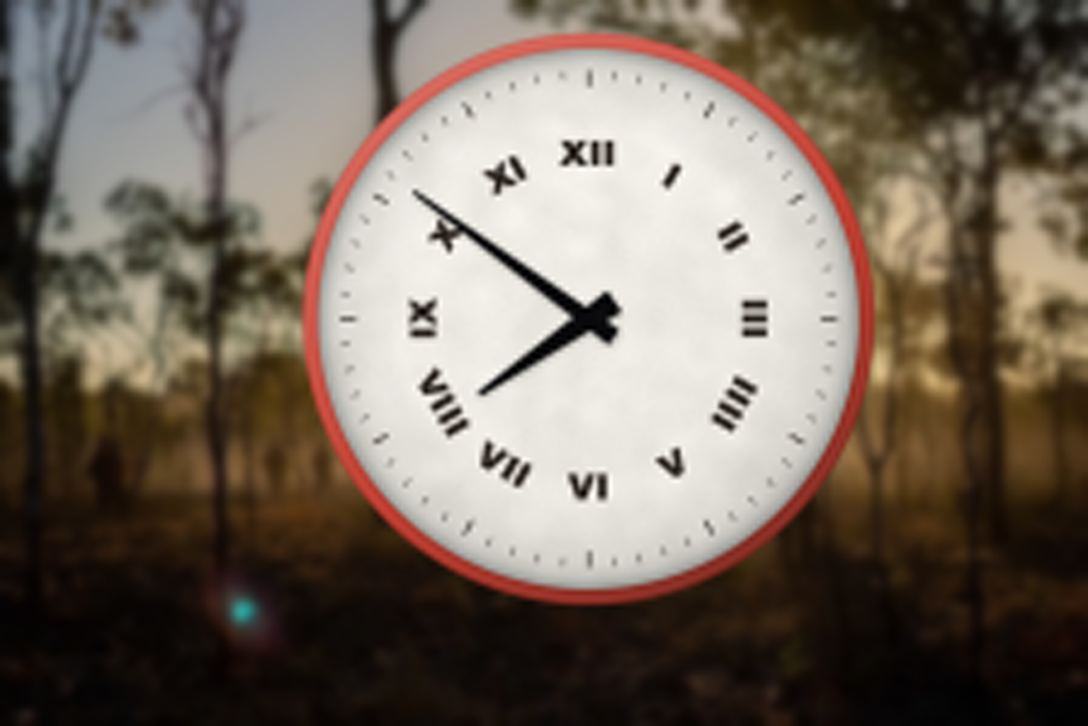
{"hour": 7, "minute": 51}
